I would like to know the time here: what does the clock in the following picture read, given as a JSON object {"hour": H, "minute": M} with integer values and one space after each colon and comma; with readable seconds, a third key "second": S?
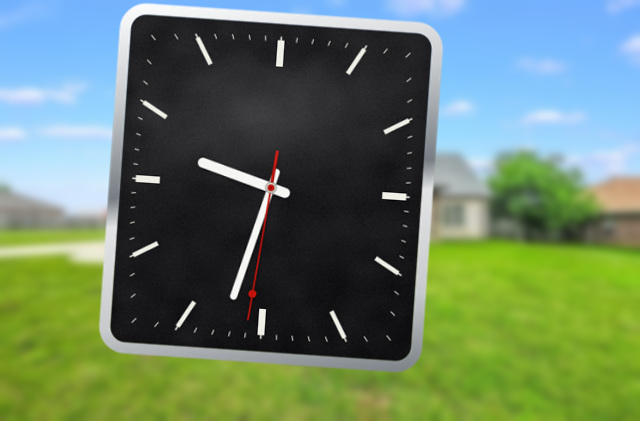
{"hour": 9, "minute": 32, "second": 31}
